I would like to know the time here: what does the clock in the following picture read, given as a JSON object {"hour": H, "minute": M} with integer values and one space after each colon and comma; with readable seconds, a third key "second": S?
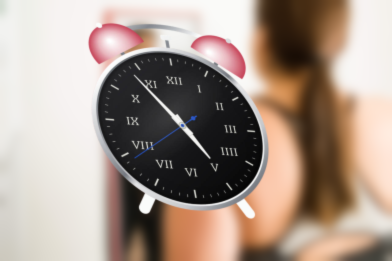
{"hour": 4, "minute": 53, "second": 39}
